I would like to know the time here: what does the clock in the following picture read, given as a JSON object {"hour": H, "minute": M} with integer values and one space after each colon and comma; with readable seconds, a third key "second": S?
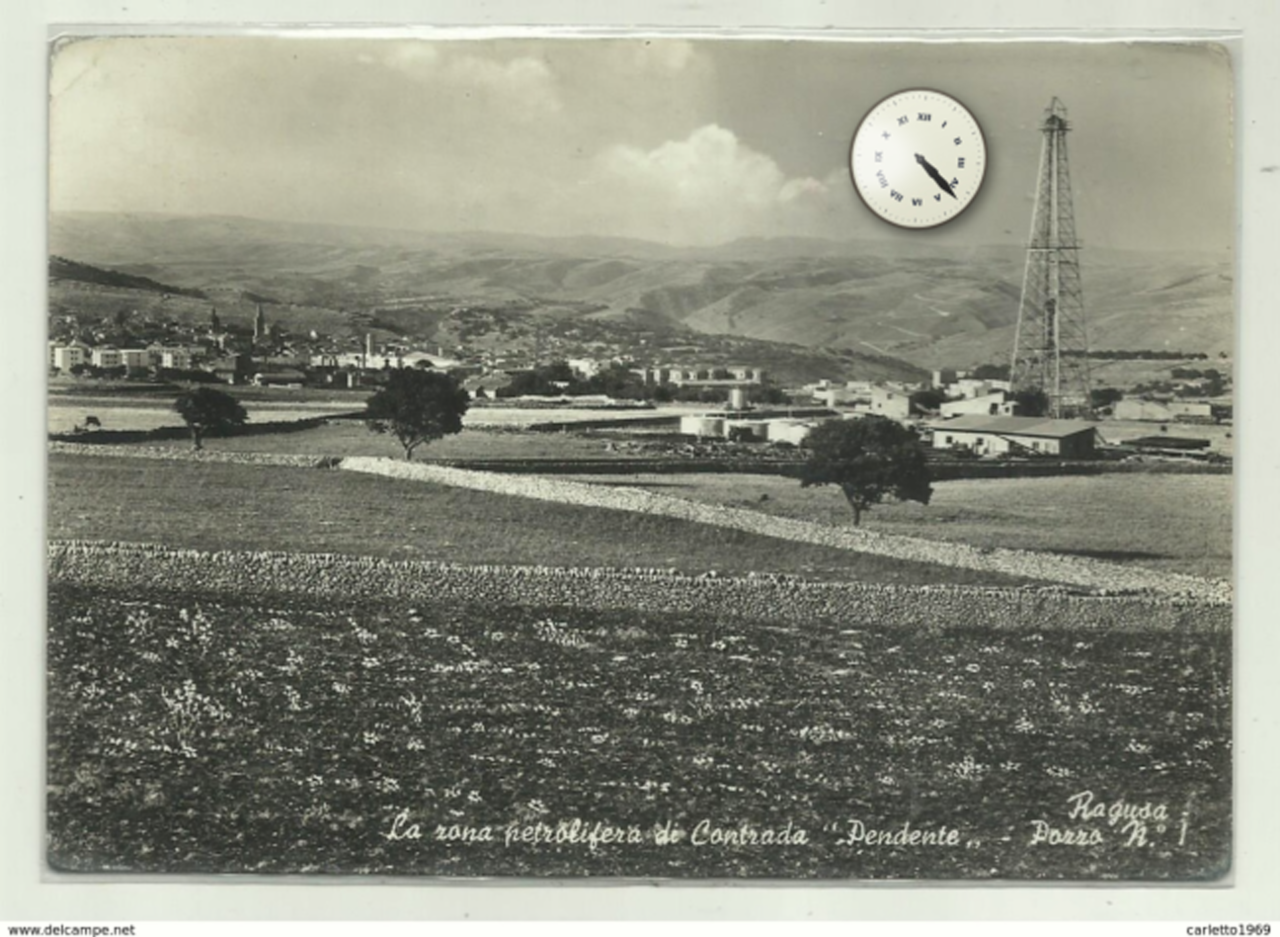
{"hour": 4, "minute": 22}
